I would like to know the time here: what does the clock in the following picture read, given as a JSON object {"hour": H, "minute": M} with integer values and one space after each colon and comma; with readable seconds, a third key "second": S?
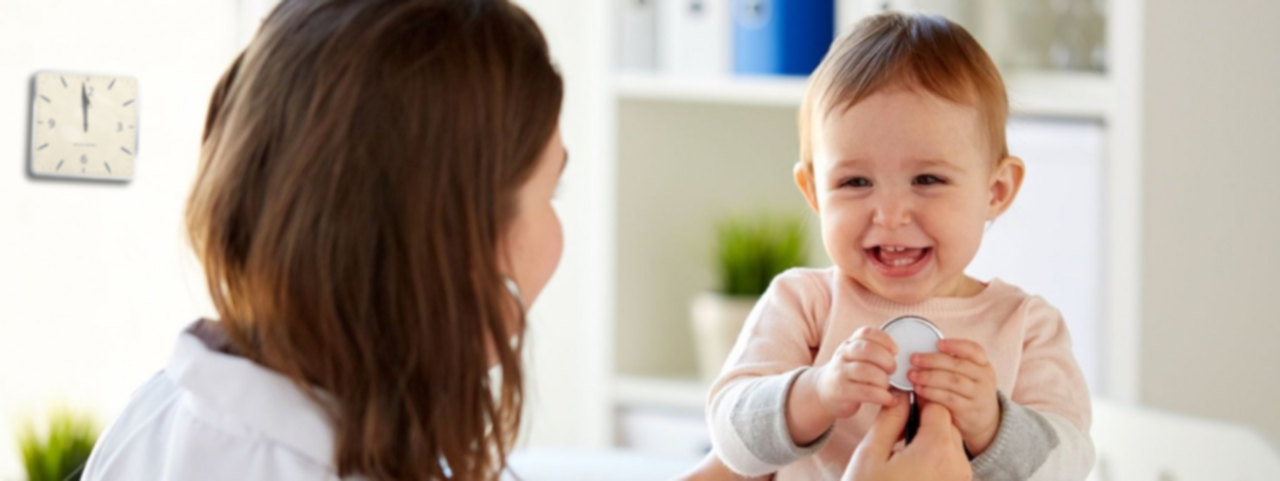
{"hour": 11, "minute": 59}
